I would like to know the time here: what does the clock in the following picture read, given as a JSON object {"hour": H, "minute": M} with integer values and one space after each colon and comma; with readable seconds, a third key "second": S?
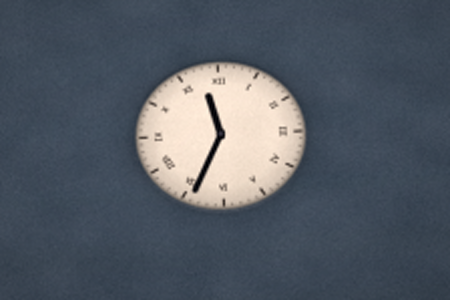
{"hour": 11, "minute": 34}
